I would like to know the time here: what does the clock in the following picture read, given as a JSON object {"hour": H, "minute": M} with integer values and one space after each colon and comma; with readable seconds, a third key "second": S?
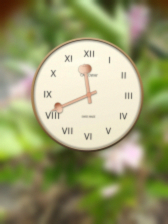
{"hour": 11, "minute": 41}
